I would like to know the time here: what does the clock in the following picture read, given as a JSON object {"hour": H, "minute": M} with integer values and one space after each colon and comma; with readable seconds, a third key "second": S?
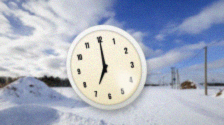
{"hour": 7, "minute": 0}
